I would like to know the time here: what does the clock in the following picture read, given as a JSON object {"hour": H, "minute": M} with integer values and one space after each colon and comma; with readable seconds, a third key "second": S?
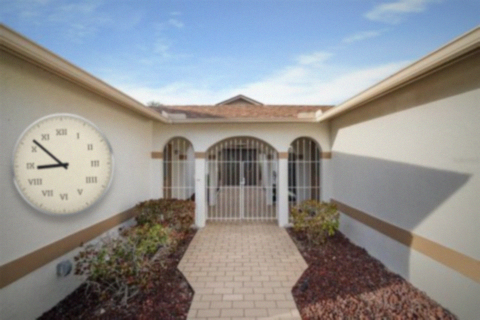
{"hour": 8, "minute": 52}
